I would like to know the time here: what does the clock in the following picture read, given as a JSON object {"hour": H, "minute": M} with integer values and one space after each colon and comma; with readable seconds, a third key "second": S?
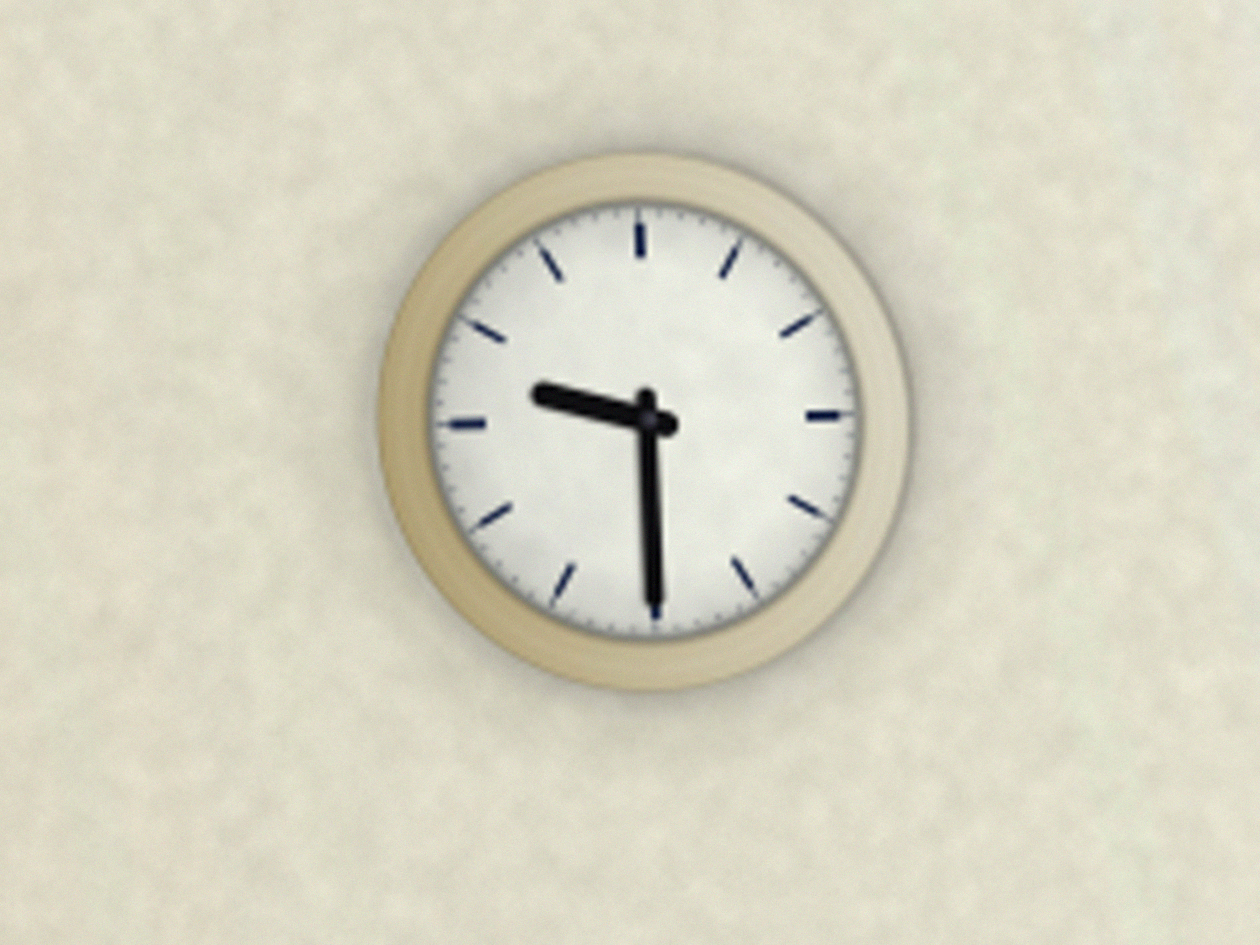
{"hour": 9, "minute": 30}
